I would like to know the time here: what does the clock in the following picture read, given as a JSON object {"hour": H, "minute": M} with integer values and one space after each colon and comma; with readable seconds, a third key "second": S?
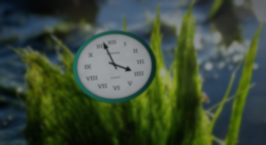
{"hour": 3, "minute": 57}
